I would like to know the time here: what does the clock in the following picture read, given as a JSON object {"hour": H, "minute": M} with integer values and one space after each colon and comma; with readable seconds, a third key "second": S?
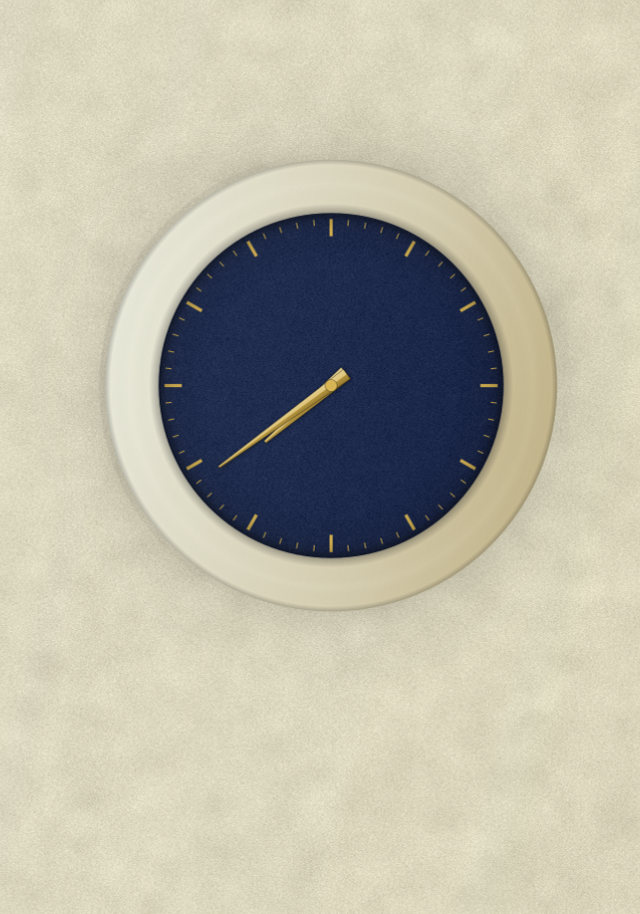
{"hour": 7, "minute": 39}
